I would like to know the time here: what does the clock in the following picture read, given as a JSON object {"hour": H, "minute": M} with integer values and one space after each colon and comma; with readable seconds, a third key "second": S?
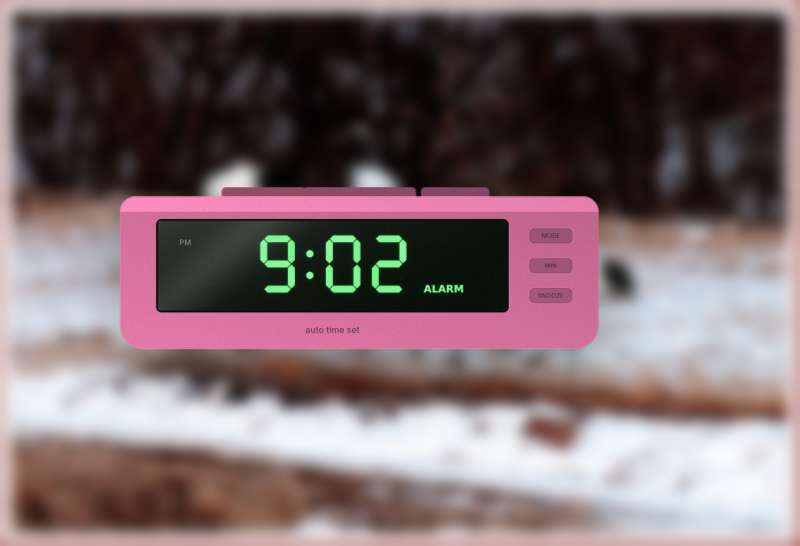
{"hour": 9, "minute": 2}
